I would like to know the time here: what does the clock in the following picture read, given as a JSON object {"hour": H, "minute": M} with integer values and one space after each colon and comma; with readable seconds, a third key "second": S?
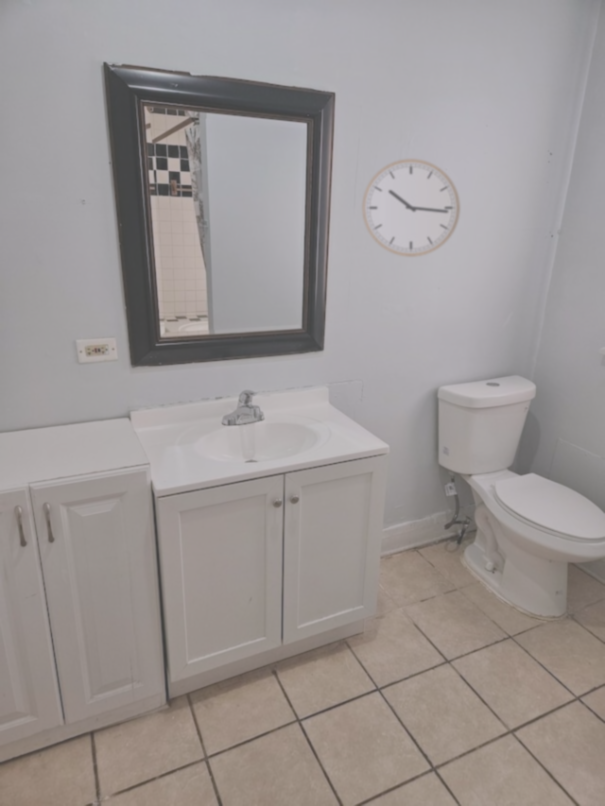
{"hour": 10, "minute": 16}
